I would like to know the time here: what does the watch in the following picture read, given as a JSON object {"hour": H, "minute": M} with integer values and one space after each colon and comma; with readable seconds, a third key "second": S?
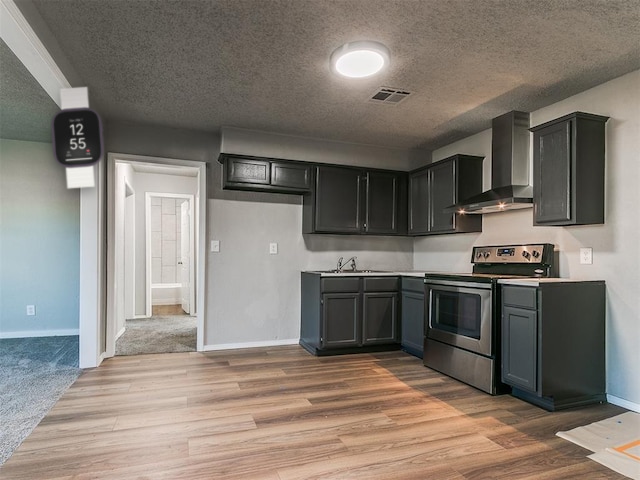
{"hour": 12, "minute": 55}
